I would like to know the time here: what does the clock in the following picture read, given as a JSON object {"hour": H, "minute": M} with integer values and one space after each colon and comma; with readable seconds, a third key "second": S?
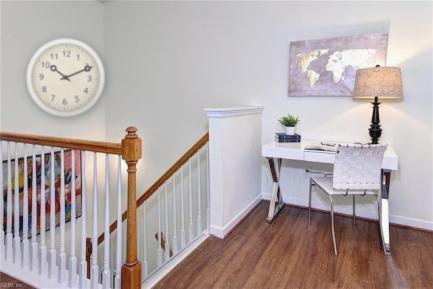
{"hour": 10, "minute": 11}
